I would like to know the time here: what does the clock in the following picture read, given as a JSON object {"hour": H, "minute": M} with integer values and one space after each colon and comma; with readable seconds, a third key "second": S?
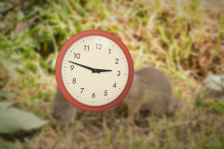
{"hour": 2, "minute": 47}
